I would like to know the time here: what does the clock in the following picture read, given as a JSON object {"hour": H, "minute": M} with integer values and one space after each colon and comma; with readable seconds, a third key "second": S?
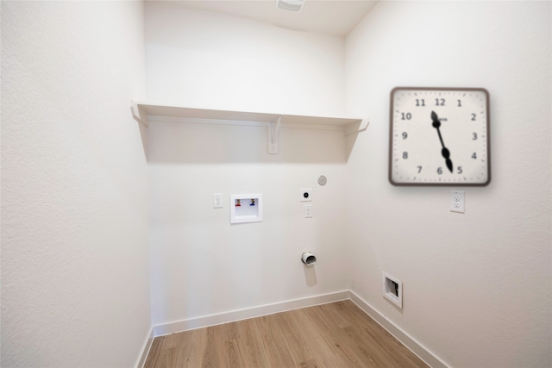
{"hour": 11, "minute": 27}
